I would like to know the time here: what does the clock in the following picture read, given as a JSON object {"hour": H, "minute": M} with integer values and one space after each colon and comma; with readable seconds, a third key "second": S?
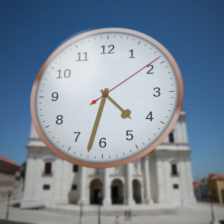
{"hour": 4, "minute": 32, "second": 9}
